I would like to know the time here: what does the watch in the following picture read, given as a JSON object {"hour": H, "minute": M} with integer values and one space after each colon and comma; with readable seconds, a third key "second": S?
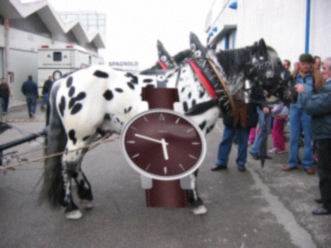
{"hour": 5, "minute": 48}
